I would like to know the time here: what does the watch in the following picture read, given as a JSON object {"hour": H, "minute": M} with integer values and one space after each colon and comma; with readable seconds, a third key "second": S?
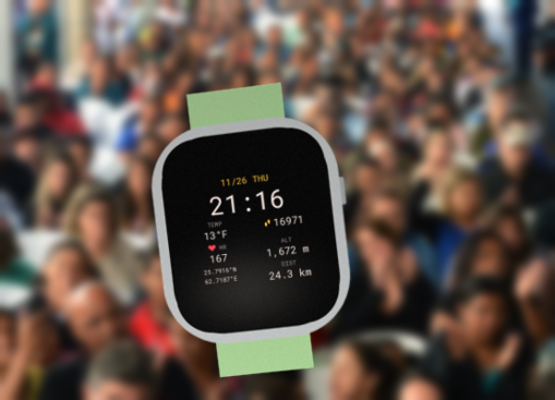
{"hour": 21, "minute": 16}
